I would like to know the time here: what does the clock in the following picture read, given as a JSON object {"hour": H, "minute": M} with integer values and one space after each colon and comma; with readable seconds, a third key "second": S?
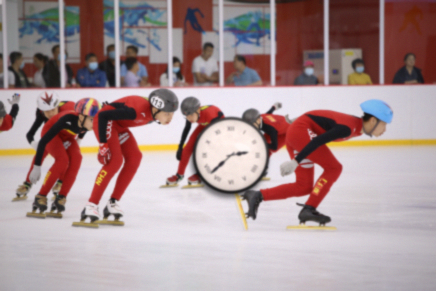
{"hour": 2, "minute": 38}
